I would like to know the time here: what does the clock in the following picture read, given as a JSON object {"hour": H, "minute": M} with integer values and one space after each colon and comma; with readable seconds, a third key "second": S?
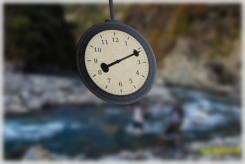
{"hour": 8, "minute": 11}
